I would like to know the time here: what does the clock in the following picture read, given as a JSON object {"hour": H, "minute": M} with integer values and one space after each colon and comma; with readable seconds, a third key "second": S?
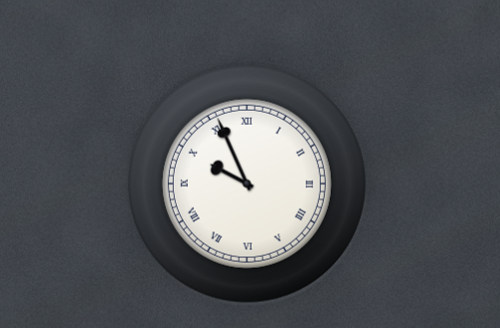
{"hour": 9, "minute": 56}
